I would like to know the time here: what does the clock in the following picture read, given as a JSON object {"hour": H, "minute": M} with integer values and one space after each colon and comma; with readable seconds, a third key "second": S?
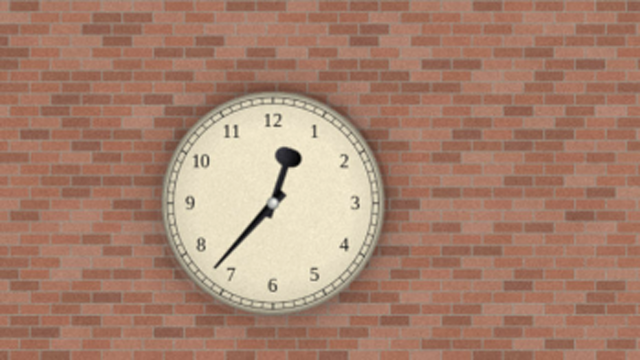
{"hour": 12, "minute": 37}
